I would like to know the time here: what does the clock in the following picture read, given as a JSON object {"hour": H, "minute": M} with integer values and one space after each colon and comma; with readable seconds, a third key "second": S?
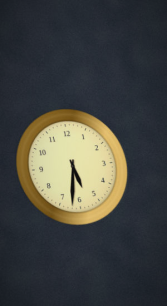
{"hour": 5, "minute": 32}
